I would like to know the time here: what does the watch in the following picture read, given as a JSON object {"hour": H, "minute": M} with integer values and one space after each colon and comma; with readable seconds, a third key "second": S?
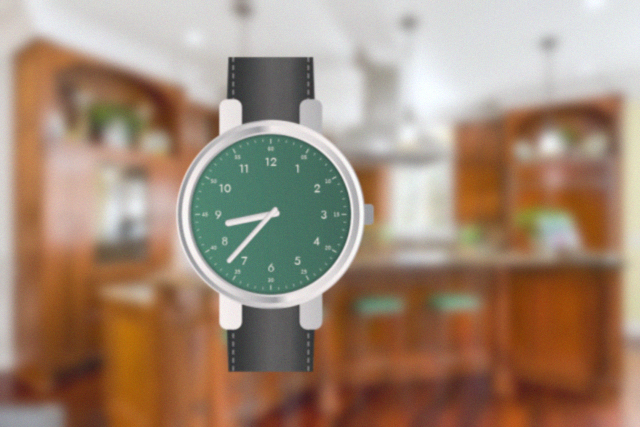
{"hour": 8, "minute": 37}
